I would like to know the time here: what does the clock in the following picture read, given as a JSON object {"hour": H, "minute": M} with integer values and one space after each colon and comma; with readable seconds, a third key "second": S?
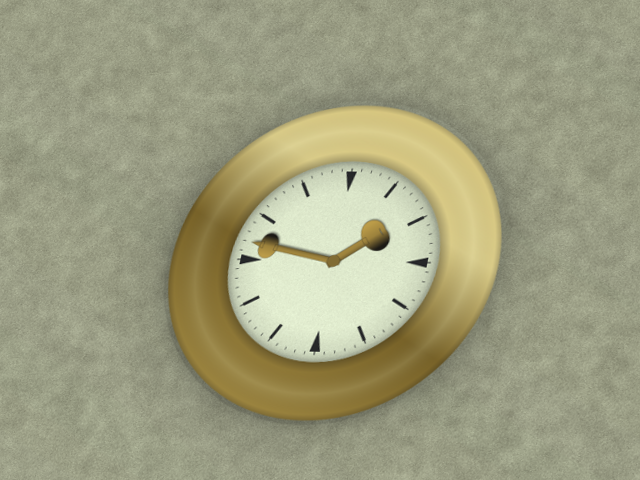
{"hour": 1, "minute": 47}
